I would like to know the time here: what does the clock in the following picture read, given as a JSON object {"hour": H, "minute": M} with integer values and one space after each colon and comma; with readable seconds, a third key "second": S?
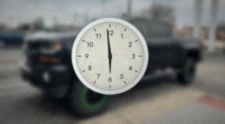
{"hour": 5, "minute": 59}
